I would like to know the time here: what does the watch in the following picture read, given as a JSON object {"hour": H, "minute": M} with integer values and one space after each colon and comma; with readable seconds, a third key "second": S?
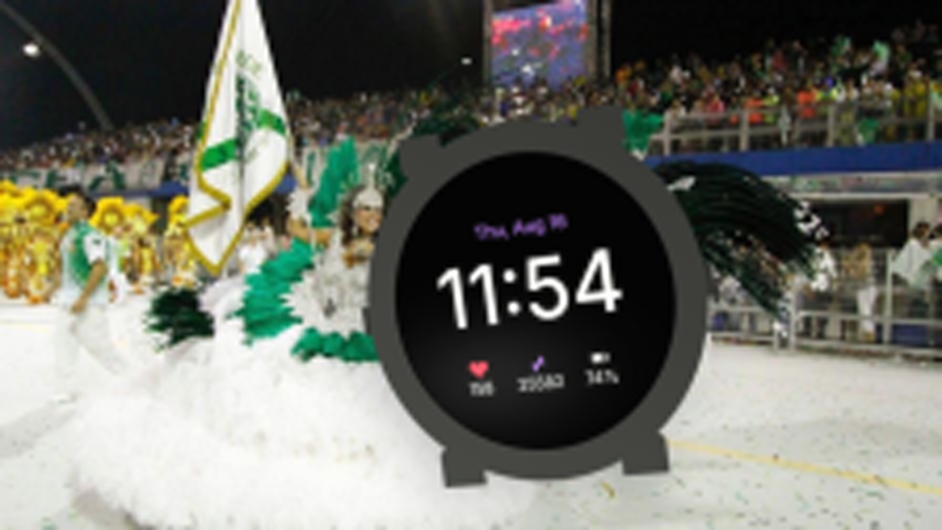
{"hour": 11, "minute": 54}
